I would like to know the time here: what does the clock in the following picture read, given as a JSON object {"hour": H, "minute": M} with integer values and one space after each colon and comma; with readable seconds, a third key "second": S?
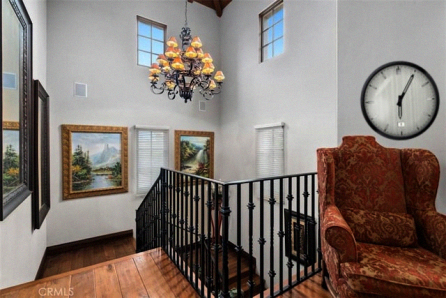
{"hour": 6, "minute": 5}
